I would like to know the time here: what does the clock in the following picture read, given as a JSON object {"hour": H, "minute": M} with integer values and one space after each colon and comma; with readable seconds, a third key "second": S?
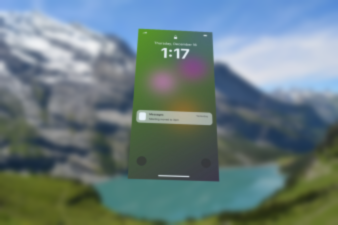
{"hour": 1, "minute": 17}
